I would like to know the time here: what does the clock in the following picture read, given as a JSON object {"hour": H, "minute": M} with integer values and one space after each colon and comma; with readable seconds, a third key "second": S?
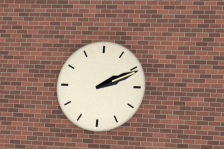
{"hour": 2, "minute": 11}
